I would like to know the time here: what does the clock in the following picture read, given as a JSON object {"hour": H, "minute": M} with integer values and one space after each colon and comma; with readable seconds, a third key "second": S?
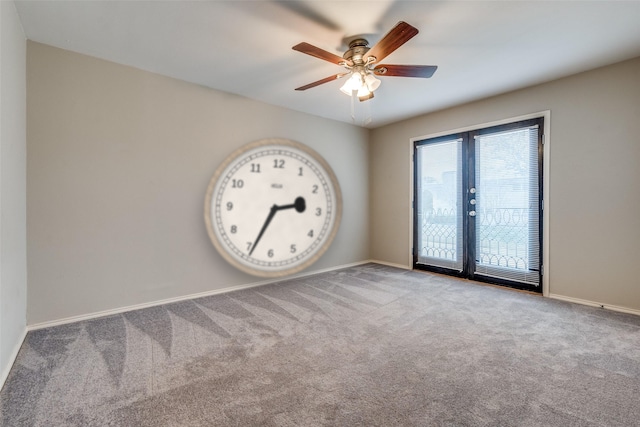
{"hour": 2, "minute": 34}
